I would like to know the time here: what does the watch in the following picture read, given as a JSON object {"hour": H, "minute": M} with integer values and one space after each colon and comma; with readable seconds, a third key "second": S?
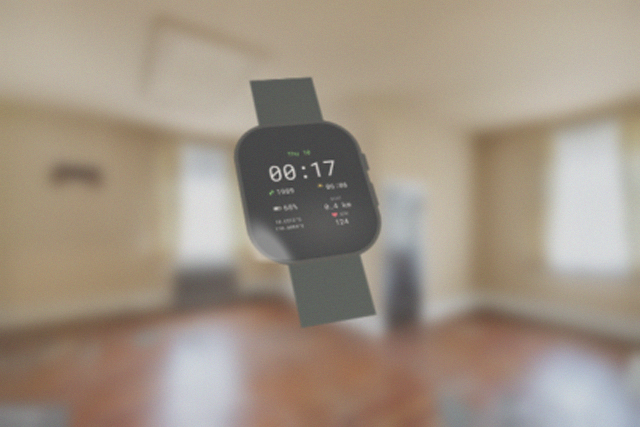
{"hour": 0, "minute": 17}
